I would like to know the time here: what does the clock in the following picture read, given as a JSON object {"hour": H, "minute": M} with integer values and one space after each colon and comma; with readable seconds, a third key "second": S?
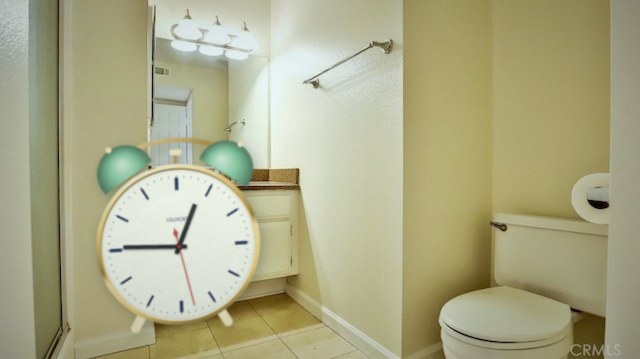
{"hour": 12, "minute": 45, "second": 28}
